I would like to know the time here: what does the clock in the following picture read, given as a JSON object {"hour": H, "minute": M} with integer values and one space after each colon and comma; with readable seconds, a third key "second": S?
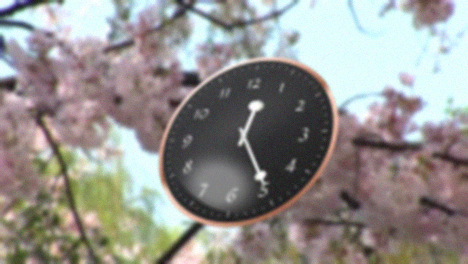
{"hour": 12, "minute": 25}
